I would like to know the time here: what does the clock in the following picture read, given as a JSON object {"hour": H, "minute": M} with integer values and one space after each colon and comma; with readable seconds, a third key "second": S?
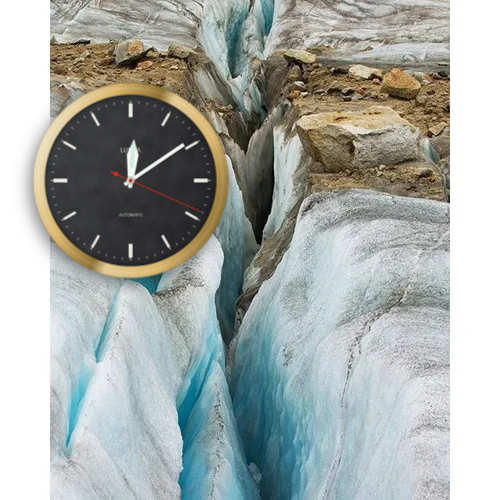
{"hour": 12, "minute": 9, "second": 19}
